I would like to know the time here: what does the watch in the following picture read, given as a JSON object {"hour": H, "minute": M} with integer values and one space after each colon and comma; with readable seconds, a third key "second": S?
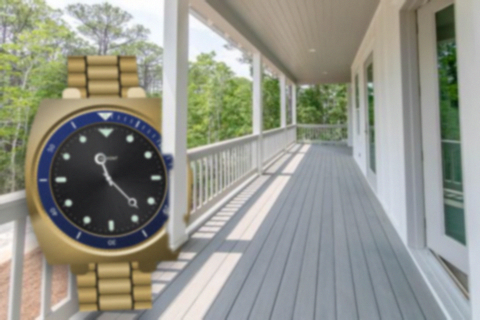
{"hour": 11, "minute": 23}
